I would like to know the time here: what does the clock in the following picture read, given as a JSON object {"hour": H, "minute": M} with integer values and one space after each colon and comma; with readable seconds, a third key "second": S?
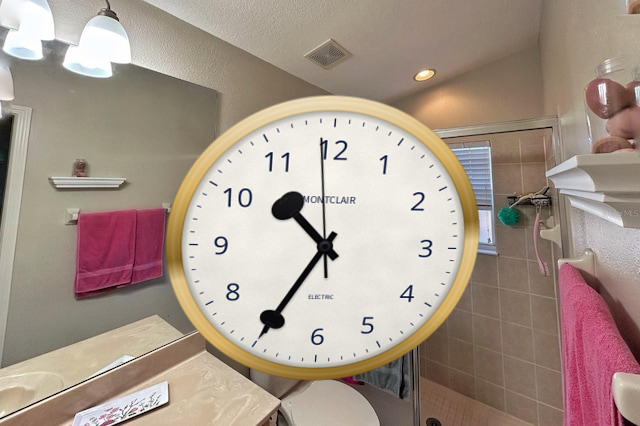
{"hour": 10, "minute": 34, "second": 59}
